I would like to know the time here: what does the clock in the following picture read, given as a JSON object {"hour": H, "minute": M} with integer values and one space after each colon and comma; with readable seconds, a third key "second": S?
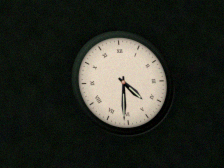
{"hour": 4, "minute": 31}
